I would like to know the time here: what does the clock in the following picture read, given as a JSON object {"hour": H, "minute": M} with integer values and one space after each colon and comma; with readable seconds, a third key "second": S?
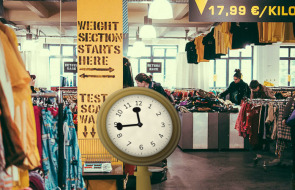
{"hour": 11, "minute": 44}
